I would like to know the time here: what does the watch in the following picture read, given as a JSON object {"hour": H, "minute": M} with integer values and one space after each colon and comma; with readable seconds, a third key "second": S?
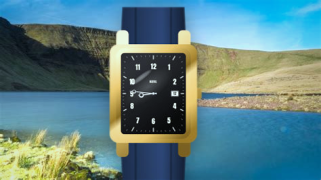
{"hour": 8, "minute": 46}
